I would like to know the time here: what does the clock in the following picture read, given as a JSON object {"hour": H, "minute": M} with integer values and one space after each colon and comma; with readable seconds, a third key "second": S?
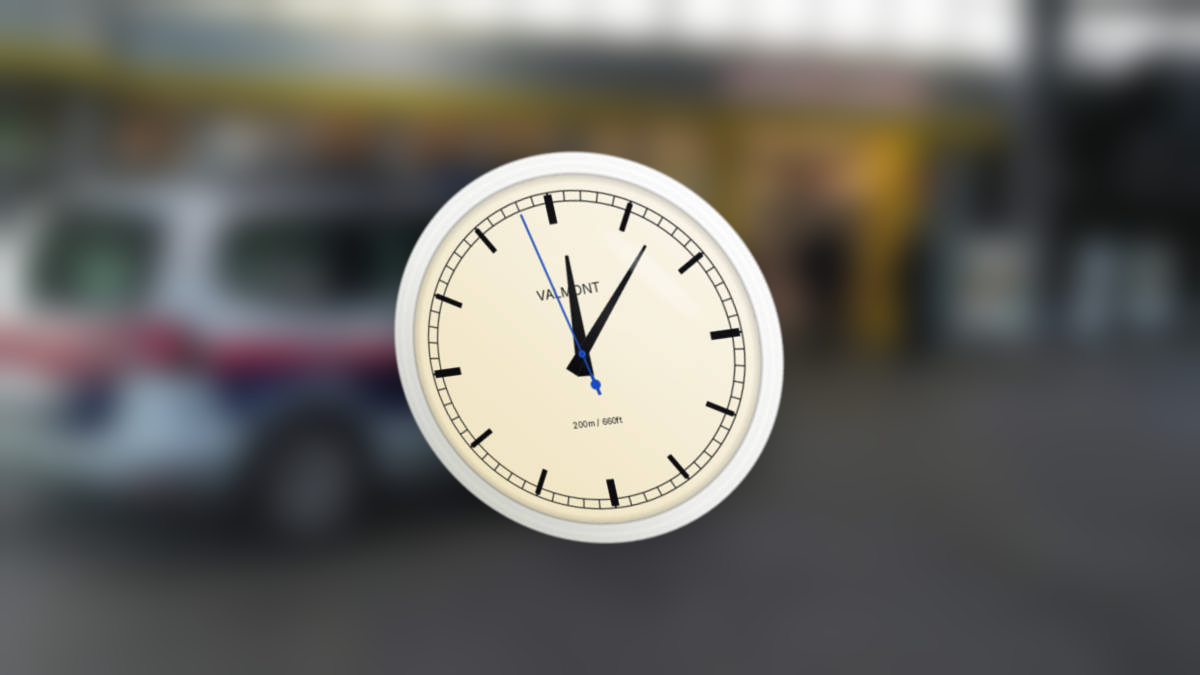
{"hour": 12, "minute": 6, "second": 58}
